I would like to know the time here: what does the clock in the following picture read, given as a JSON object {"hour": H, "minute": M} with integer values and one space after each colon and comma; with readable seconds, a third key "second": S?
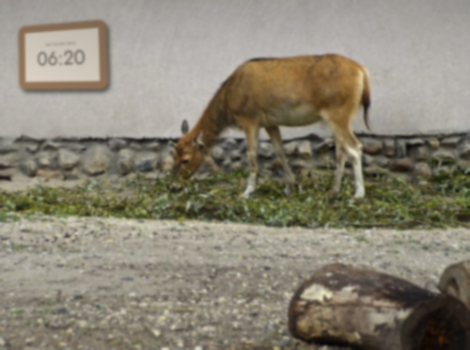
{"hour": 6, "minute": 20}
